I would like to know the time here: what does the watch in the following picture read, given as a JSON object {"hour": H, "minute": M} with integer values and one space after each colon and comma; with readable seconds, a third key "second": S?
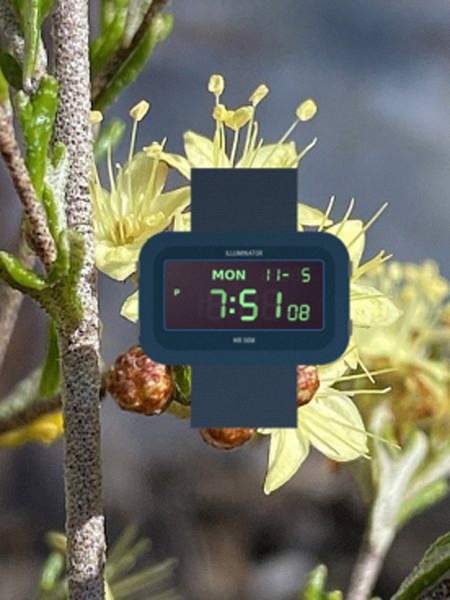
{"hour": 7, "minute": 51, "second": 8}
